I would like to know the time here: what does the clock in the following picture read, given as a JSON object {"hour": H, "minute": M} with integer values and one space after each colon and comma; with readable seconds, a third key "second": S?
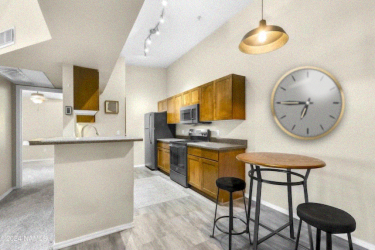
{"hour": 6, "minute": 45}
